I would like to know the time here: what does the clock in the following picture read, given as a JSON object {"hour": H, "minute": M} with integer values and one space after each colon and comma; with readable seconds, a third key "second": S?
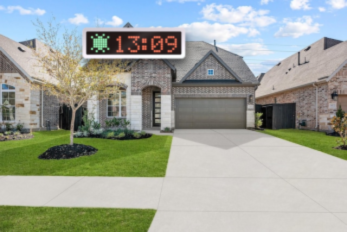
{"hour": 13, "minute": 9}
